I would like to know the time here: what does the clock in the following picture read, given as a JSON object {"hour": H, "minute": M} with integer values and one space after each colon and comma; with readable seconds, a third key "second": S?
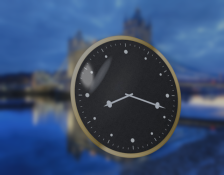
{"hour": 8, "minute": 18}
